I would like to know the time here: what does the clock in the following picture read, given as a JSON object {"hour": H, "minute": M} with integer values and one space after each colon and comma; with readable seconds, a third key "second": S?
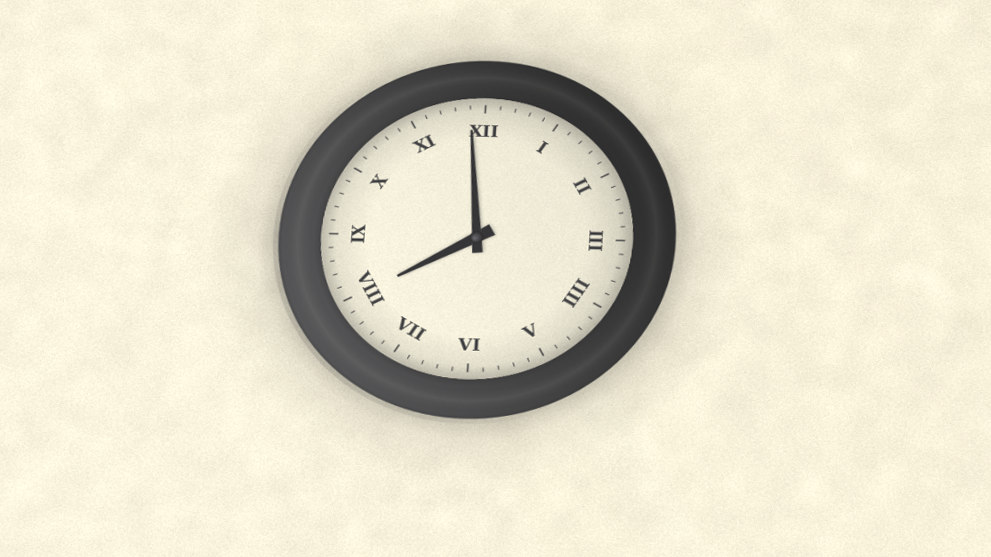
{"hour": 7, "minute": 59}
